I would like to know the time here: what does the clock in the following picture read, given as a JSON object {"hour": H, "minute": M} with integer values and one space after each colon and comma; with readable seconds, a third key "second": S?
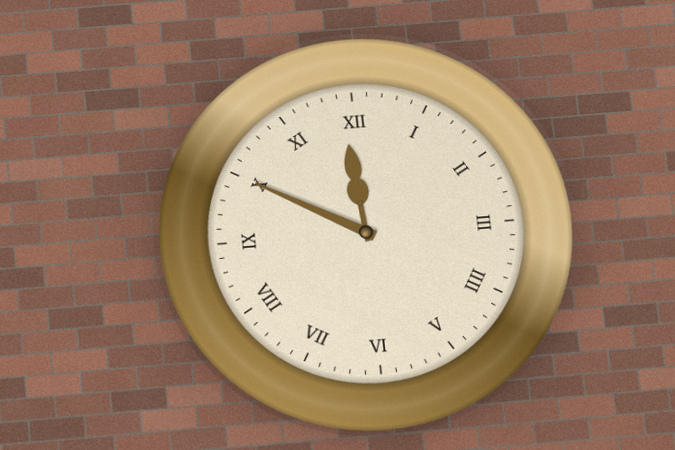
{"hour": 11, "minute": 50}
